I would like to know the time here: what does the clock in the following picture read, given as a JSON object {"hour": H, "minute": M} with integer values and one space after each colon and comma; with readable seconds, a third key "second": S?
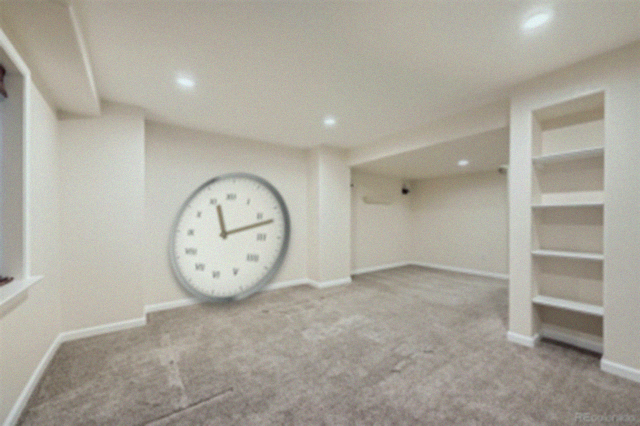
{"hour": 11, "minute": 12}
